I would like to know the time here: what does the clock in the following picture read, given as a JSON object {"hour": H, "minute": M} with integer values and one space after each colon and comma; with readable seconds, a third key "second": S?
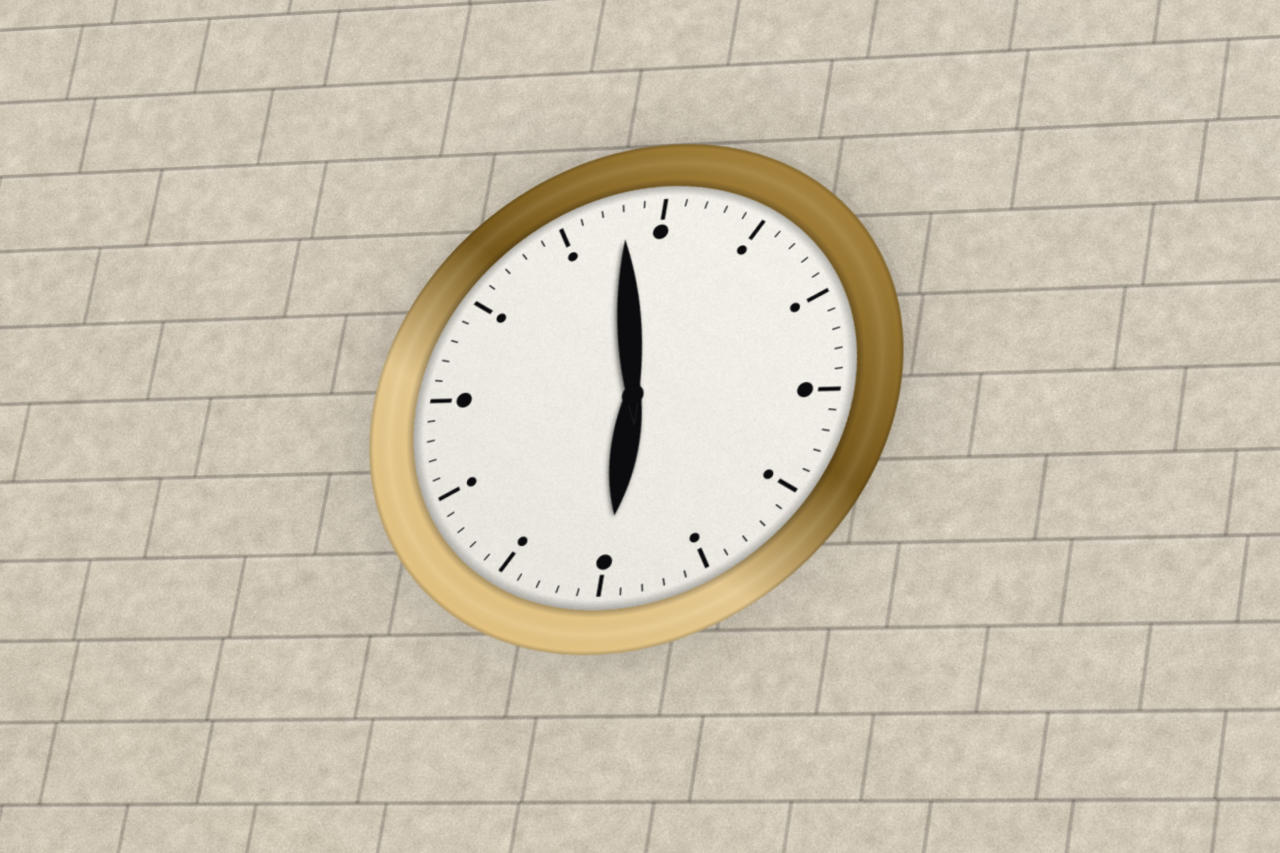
{"hour": 5, "minute": 58}
